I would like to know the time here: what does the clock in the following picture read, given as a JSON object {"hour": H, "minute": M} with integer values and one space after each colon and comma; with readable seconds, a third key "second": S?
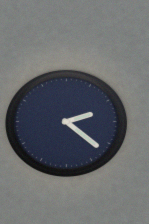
{"hour": 2, "minute": 22}
